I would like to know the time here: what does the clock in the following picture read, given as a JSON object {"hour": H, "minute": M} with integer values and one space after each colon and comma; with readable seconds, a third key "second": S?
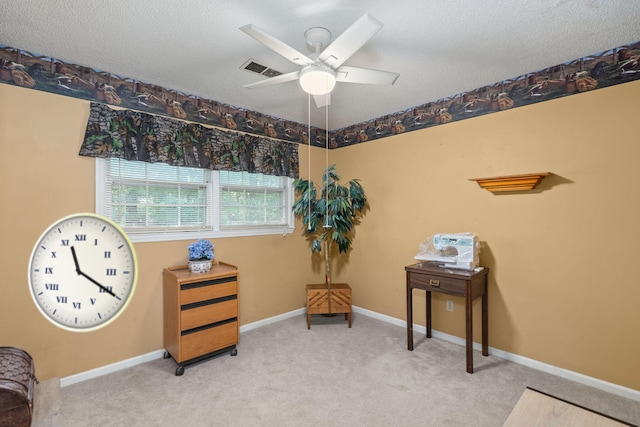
{"hour": 11, "minute": 20}
